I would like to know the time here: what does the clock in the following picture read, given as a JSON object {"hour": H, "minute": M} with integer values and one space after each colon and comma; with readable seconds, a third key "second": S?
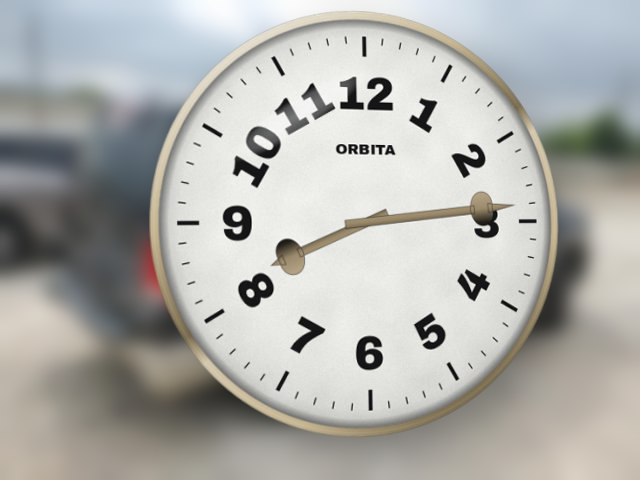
{"hour": 8, "minute": 14}
